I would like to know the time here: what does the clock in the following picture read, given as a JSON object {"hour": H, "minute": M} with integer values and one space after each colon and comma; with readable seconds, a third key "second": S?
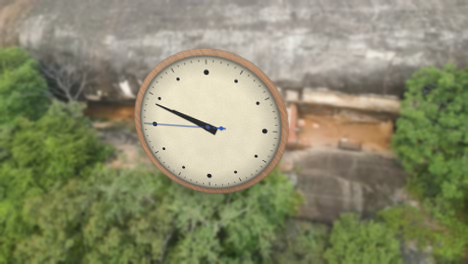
{"hour": 9, "minute": 48, "second": 45}
